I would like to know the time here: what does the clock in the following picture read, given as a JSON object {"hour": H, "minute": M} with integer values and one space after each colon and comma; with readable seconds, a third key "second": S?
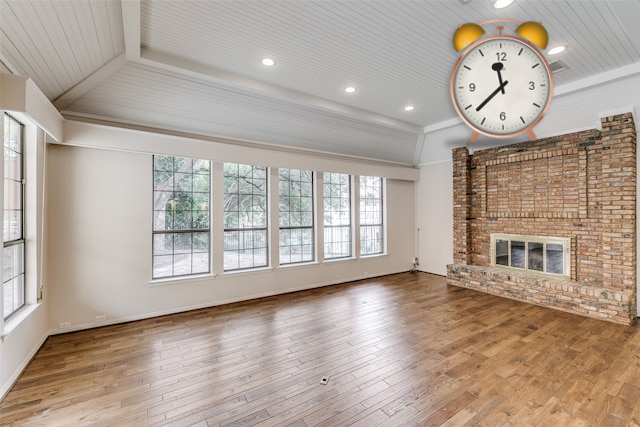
{"hour": 11, "minute": 38}
